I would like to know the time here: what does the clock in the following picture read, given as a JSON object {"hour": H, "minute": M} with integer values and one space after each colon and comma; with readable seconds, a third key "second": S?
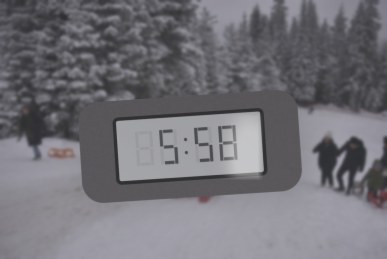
{"hour": 5, "minute": 58}
